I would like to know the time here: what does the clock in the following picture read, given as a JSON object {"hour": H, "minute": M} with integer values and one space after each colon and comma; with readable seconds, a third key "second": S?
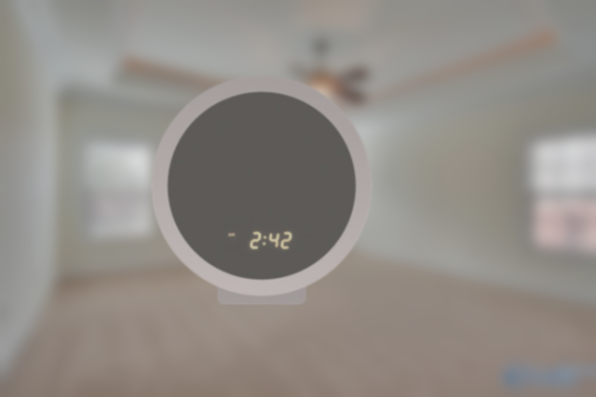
{"hour": 2, "minute": 42}
